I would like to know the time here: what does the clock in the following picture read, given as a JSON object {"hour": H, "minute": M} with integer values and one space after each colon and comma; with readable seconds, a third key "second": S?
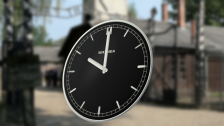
{"hour": 10, "minute": 0}
